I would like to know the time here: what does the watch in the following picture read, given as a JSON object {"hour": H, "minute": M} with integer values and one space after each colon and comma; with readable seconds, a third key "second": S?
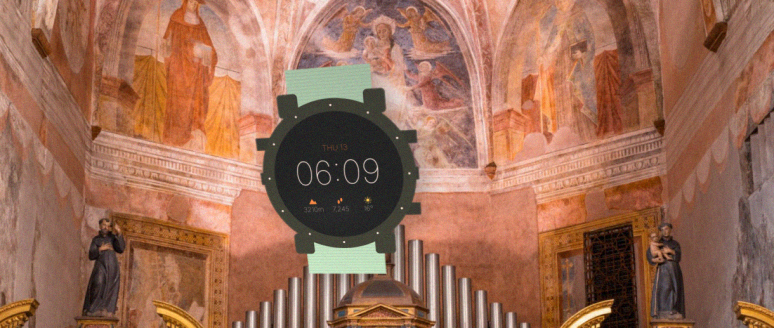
{"hour": 6, "minute": 9}
